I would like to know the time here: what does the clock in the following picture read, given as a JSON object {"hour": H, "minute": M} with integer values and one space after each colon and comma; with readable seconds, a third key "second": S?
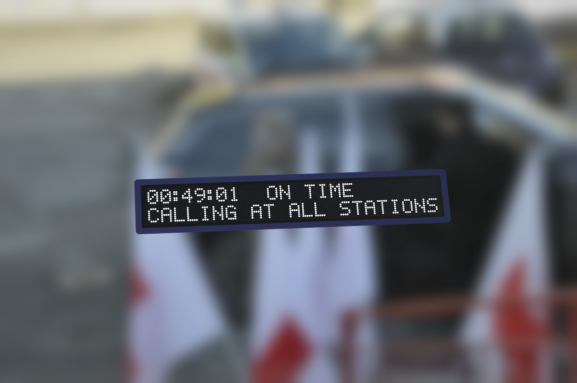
{"hour": 0, "minute": 49, "second": 1}
